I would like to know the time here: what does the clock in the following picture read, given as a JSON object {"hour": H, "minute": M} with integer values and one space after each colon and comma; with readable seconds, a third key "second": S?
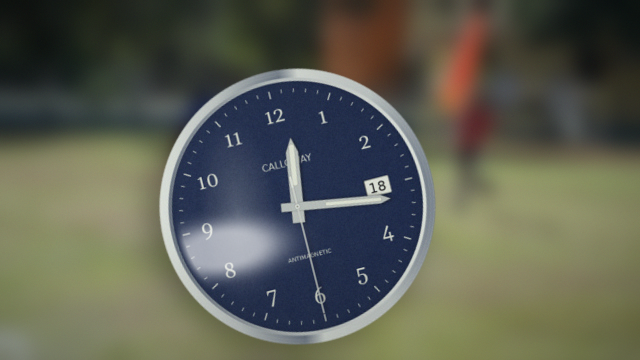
{"hour": 12, "minute": 16, "second": 30}
